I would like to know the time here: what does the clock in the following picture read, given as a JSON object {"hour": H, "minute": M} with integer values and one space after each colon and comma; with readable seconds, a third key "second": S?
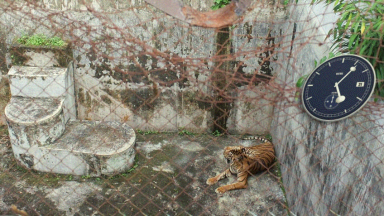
{"hour": 5, "minute": 6}
